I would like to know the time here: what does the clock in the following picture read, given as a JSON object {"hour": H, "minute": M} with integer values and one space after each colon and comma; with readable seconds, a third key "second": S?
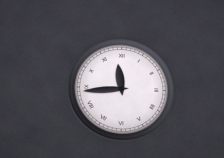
{"hour": 11, "minute": 44}
